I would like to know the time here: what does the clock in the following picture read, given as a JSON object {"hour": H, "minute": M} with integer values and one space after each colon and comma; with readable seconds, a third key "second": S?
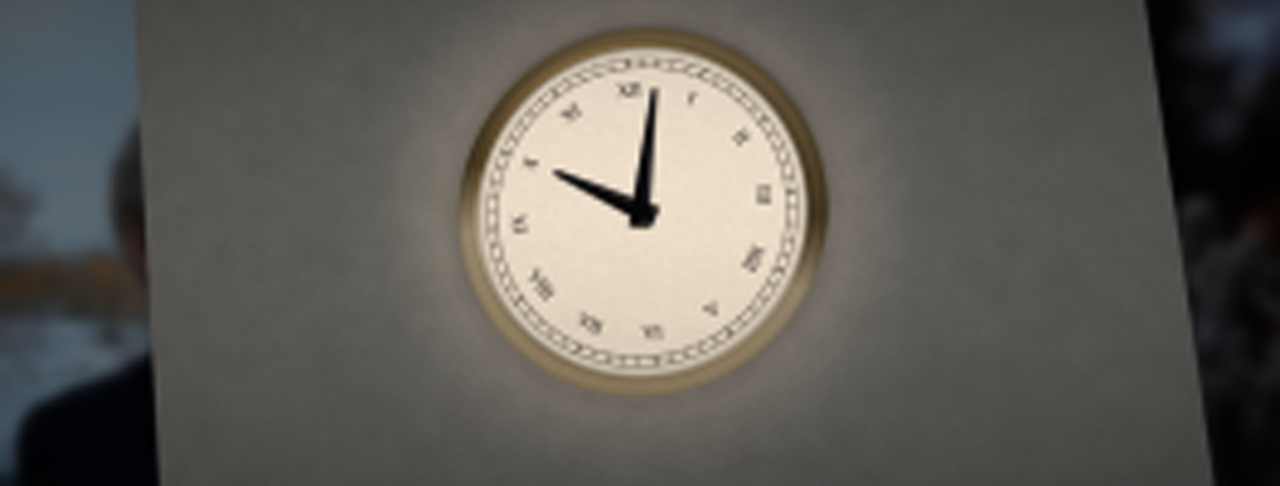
{"hour": 10, "minute": 2}
